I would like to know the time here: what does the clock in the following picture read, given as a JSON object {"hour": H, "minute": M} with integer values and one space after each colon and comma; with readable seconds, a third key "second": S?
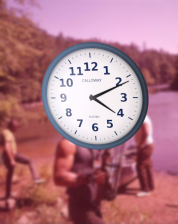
{"hour": 4, "minute": 11}
